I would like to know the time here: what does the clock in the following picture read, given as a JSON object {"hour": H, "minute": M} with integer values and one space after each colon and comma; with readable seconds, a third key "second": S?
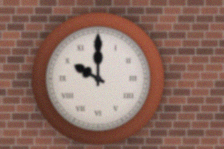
{"hour": 10, "minute": 0}
